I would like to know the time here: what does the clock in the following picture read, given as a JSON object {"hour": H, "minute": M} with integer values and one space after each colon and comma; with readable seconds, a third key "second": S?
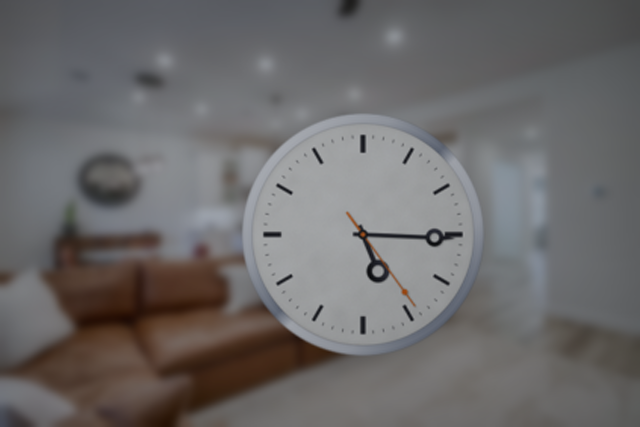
{"hour": 5, "minute": 15, "second": 24}
